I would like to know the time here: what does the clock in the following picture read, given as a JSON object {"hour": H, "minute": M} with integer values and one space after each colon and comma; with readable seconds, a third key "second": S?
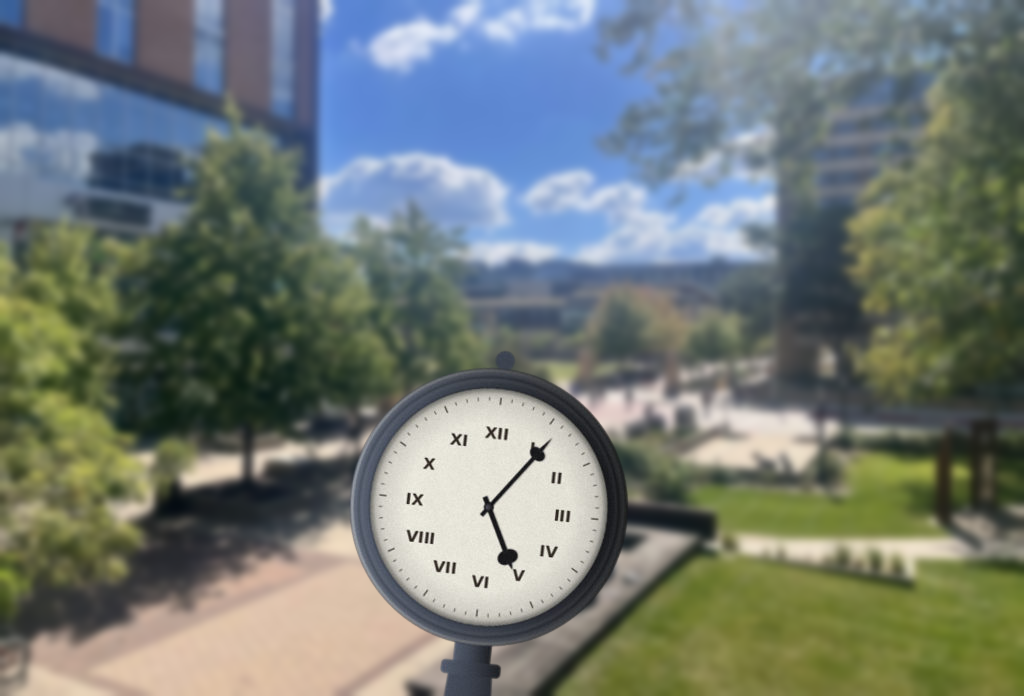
{"hour": 5, "minute": 6}
